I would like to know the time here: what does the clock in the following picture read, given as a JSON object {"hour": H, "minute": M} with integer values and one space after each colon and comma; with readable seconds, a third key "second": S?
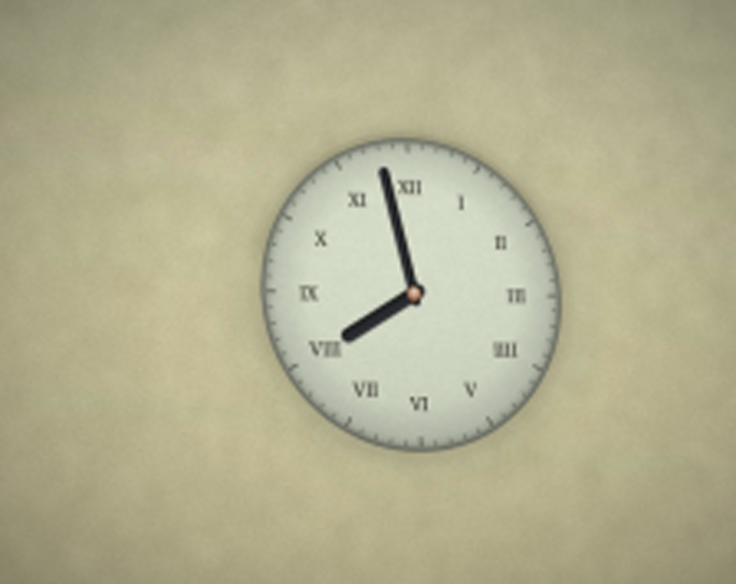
{"hour": 7, "minute": 58}
